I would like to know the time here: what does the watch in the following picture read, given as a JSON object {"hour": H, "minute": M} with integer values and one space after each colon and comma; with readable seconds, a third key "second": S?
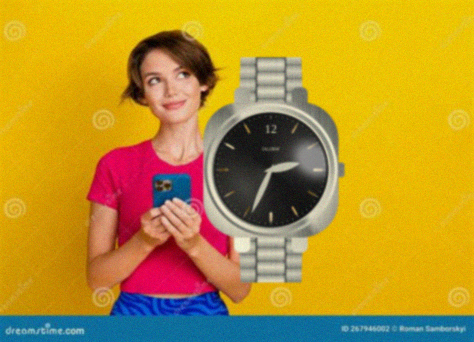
{"hour": 2, "minute": 34}
